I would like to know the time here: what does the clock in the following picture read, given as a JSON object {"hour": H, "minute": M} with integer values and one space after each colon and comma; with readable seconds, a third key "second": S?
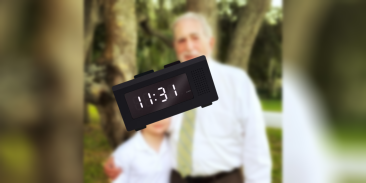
{"hour": 11, "minute": 31}
